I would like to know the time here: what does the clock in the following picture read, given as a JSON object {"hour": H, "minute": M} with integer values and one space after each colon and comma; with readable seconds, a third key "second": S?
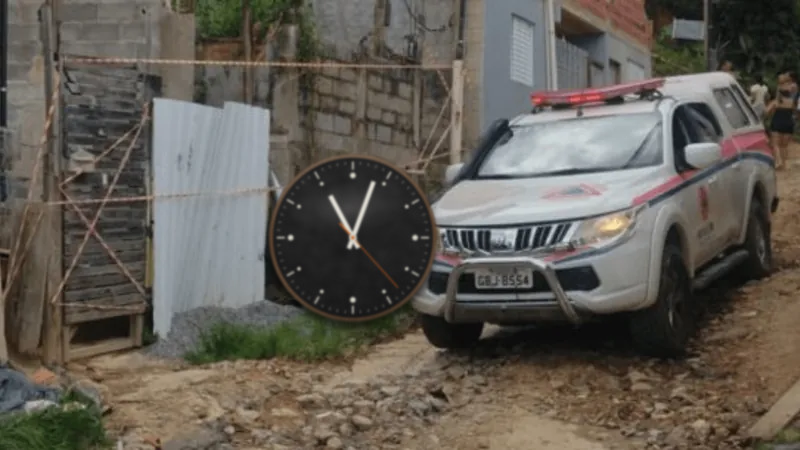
{"hour": 11, "minute": 3, "second": 23}
